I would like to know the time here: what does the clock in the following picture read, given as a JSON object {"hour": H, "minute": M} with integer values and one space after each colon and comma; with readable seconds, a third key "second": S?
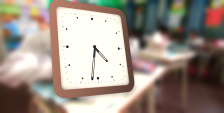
{"hour": 4, "minute": 32}
